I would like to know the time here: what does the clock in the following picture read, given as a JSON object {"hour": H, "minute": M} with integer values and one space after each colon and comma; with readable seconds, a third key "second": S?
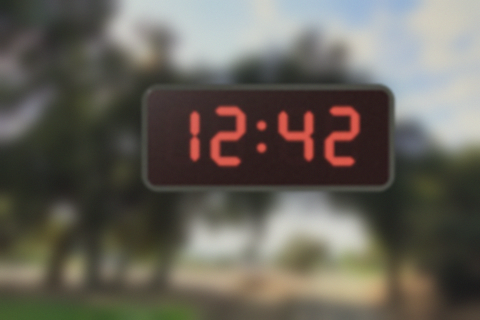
{"hour": 12, "minute": 42}
